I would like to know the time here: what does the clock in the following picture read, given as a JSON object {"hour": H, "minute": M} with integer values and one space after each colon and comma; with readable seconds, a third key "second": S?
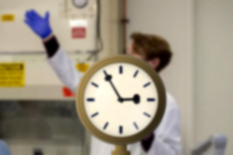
{"hour": 2, "minute": 55}
